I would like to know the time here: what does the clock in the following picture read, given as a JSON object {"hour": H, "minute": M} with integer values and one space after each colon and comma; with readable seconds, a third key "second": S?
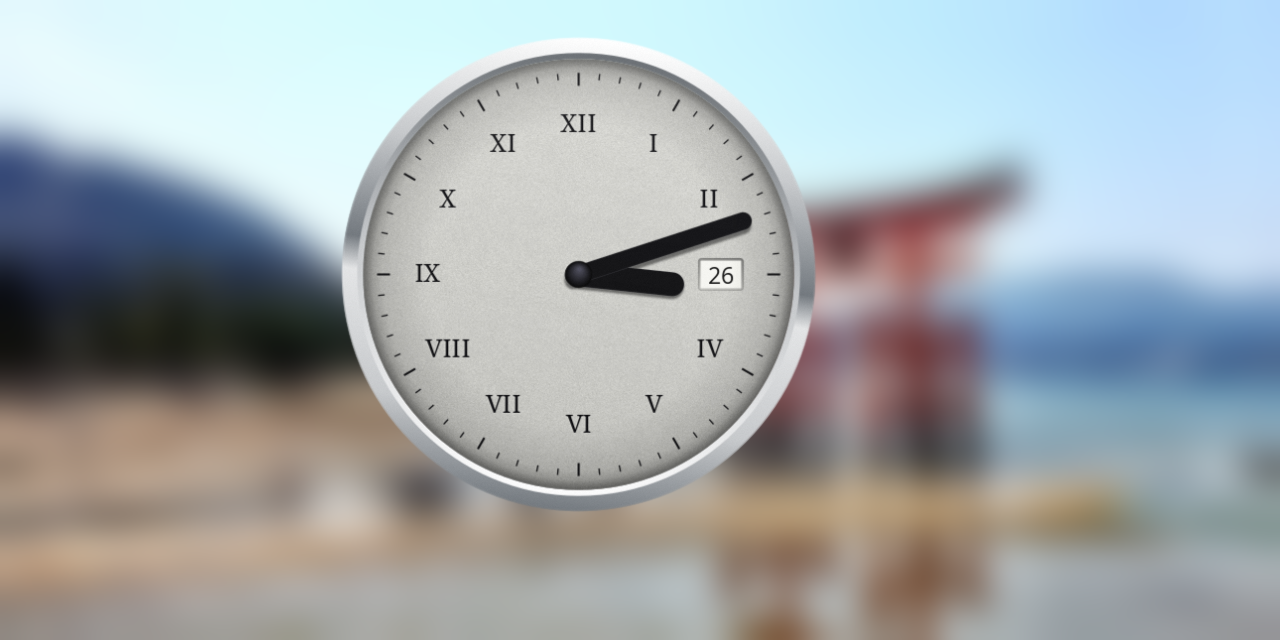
{"hour": 3, "minute": 12}
